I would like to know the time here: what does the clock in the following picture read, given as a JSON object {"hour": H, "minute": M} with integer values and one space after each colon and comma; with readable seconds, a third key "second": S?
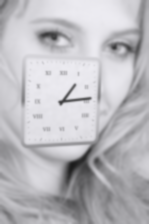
{"hour": 1, "minute": 14}
